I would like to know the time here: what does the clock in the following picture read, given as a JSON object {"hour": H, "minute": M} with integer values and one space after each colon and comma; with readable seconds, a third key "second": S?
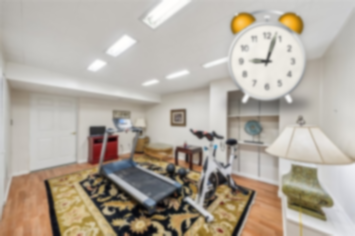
{"hour": 9, "minute": 3}
